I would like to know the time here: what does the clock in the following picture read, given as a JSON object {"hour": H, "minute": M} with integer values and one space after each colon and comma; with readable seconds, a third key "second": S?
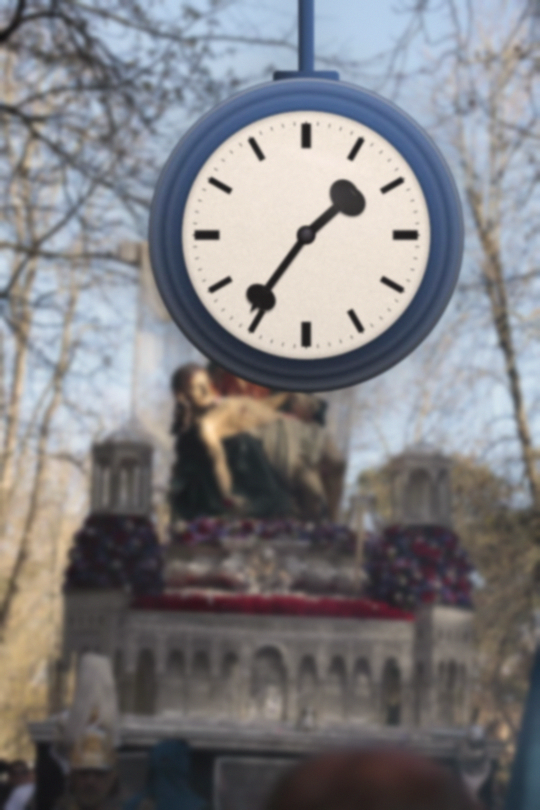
{"hour": 1, "minute": 36}
